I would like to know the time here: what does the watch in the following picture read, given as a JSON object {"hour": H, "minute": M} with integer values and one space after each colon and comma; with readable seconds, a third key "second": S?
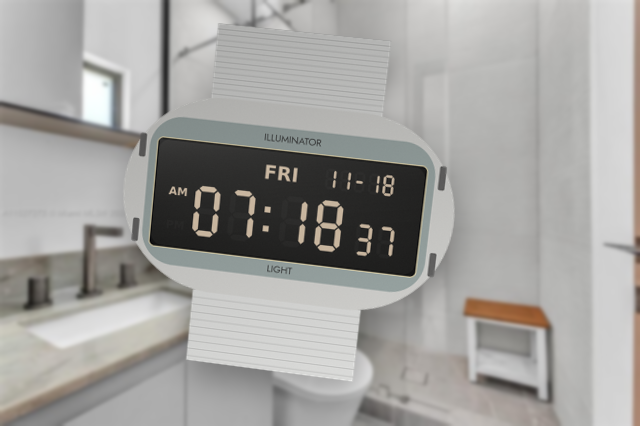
{"hour": 7, "minute": 18, "second": 37}
